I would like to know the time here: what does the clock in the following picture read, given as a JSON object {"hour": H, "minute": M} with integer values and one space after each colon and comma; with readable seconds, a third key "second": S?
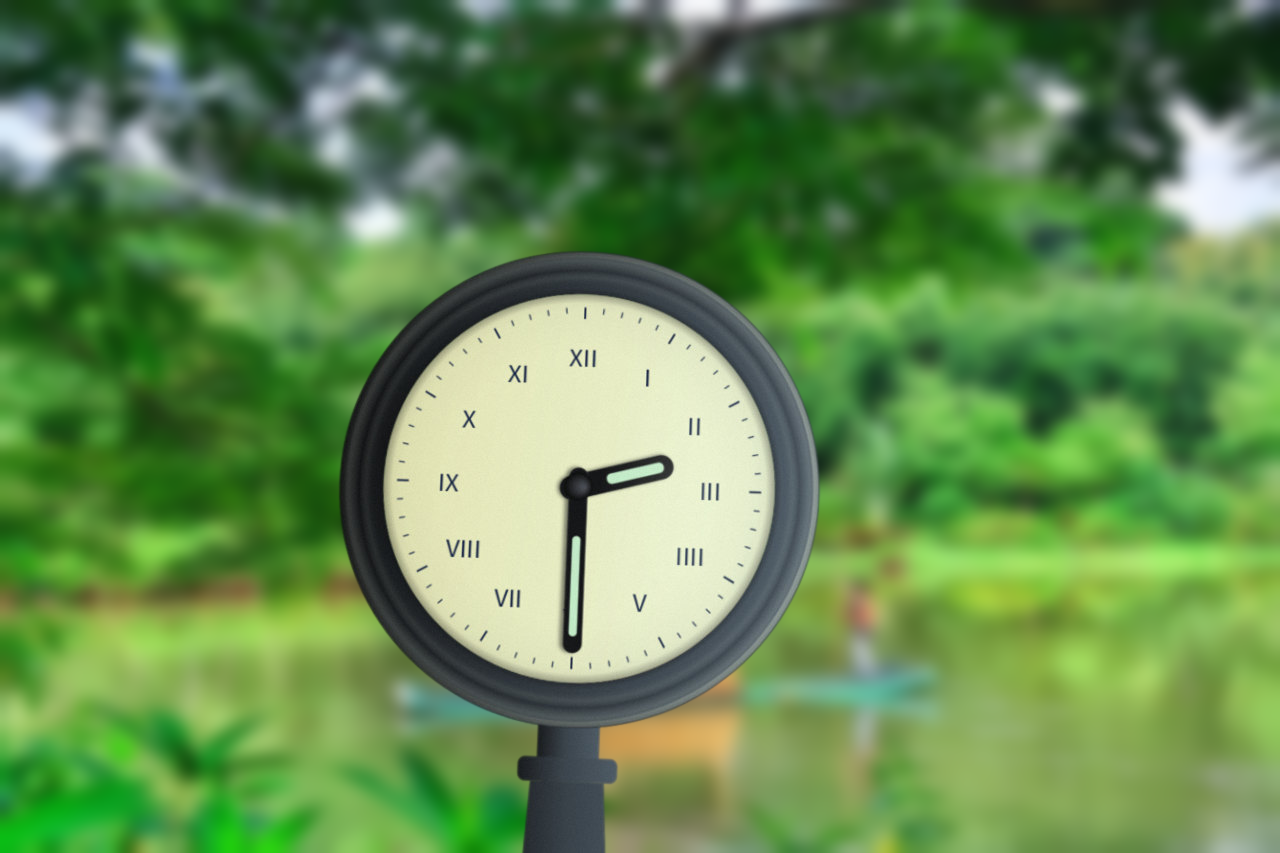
{"hour": 2, "minute": 30}
